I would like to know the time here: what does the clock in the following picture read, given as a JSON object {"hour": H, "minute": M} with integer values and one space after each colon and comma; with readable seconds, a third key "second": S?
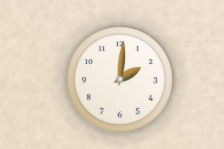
{"hour": 2, "minute": 1}
